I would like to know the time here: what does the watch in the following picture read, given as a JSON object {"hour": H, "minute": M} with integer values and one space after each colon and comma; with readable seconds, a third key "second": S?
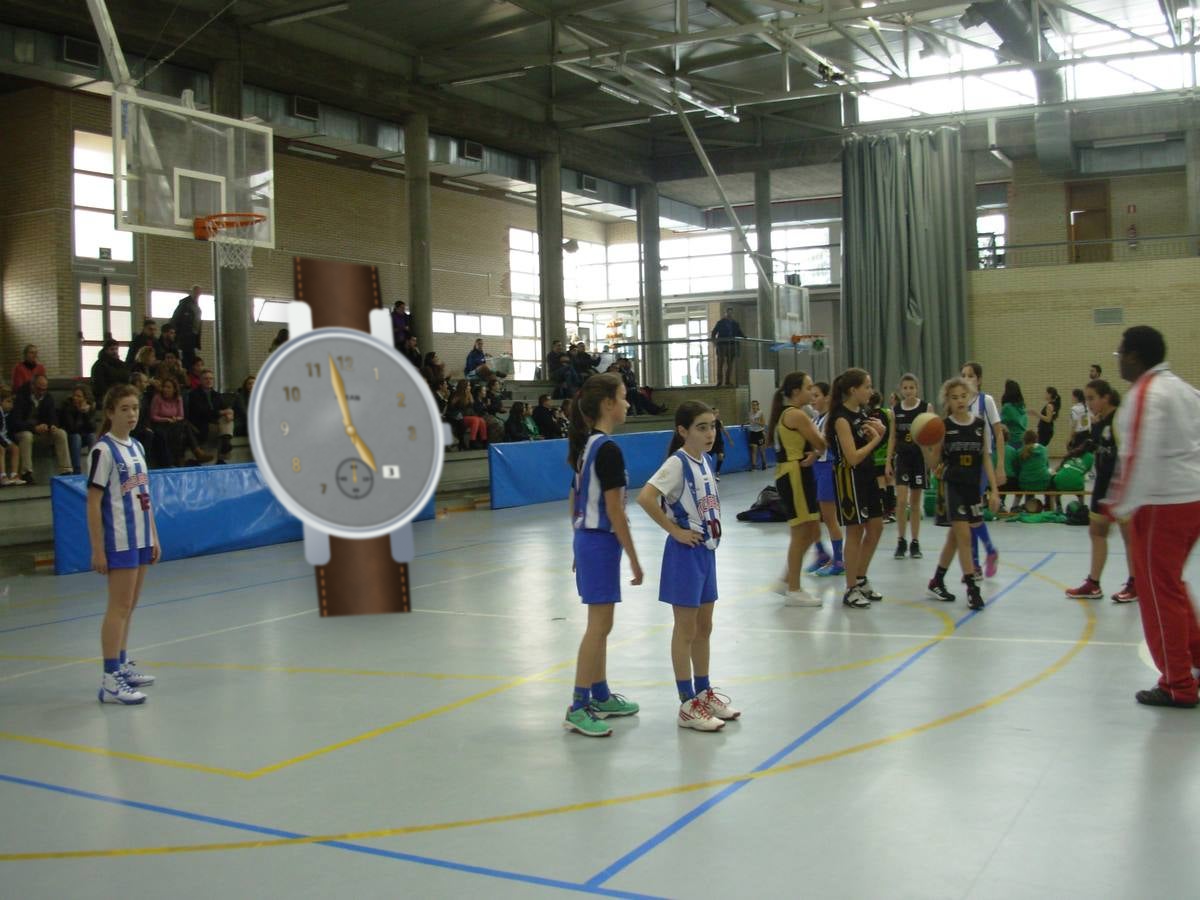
{"hour": 4, "minute": 58}
